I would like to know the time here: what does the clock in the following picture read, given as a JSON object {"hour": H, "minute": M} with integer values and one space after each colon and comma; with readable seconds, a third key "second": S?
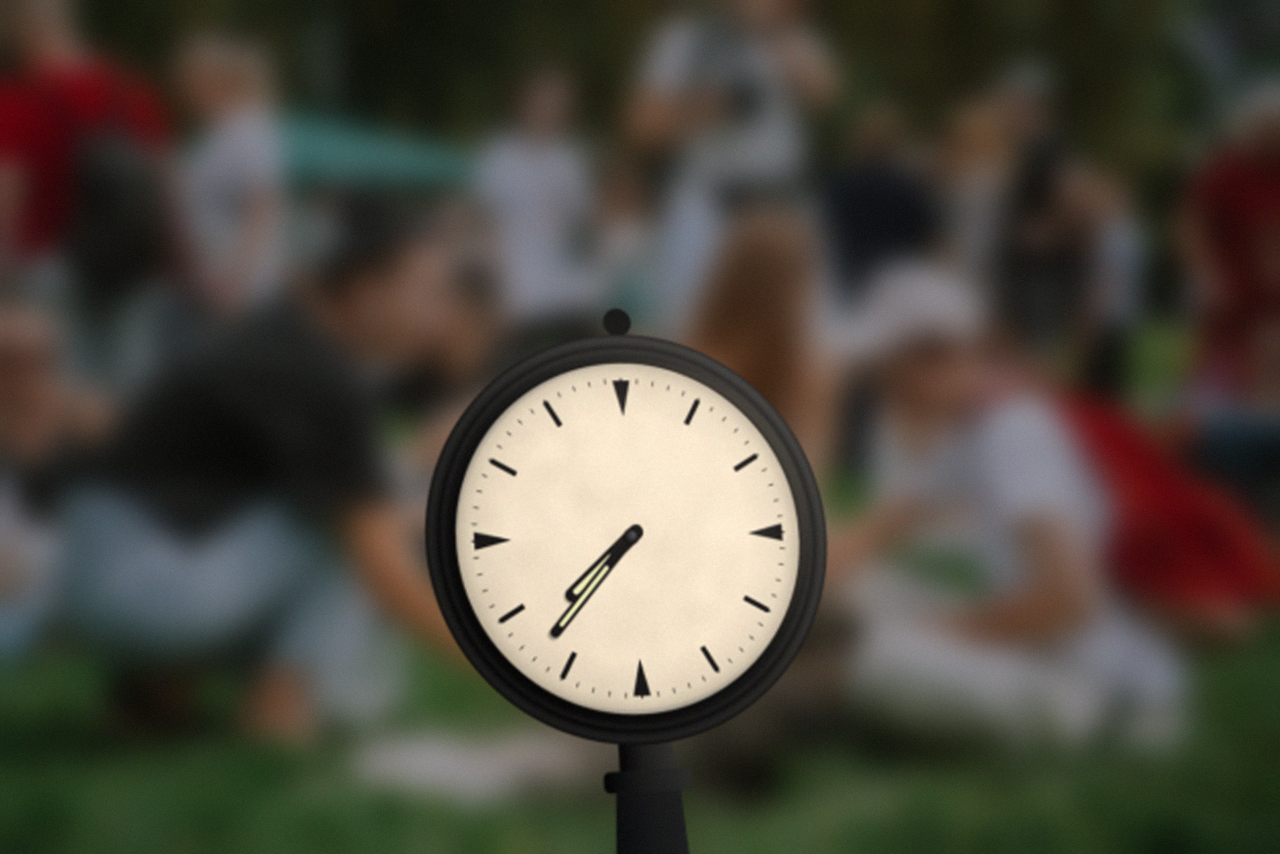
{"hour": 7, "minute": 37}
